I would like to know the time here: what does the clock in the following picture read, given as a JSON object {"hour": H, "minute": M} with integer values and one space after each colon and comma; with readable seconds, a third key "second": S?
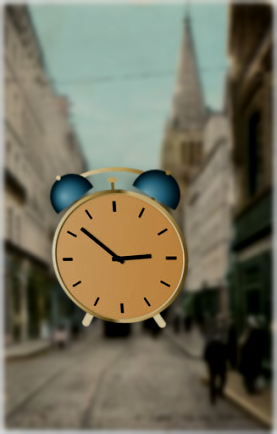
{"hour": 2, "minute": 52}
